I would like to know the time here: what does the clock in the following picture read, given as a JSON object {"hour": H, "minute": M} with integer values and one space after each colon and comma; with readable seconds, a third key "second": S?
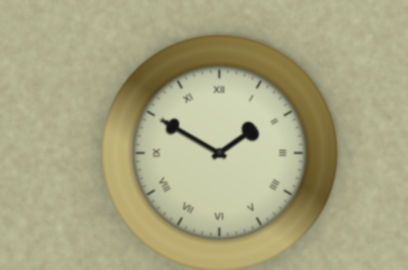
{"hour": 1, "minute": 50}
